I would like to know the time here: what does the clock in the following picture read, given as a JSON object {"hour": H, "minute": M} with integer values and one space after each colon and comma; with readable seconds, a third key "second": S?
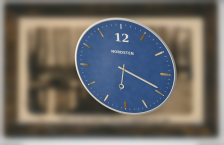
{"hour": 6, "minute": 19}
